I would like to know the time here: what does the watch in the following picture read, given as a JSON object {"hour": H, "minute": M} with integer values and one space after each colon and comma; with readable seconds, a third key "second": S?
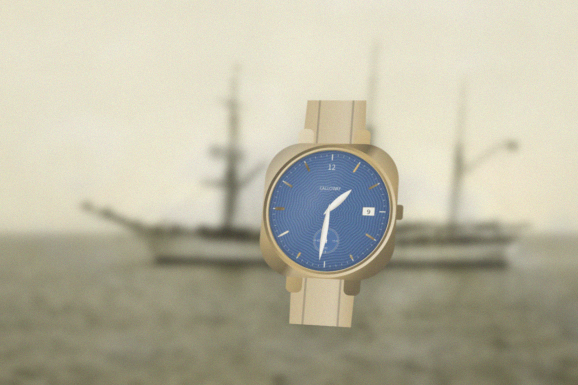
{"hour": 1, "minute": 31}
